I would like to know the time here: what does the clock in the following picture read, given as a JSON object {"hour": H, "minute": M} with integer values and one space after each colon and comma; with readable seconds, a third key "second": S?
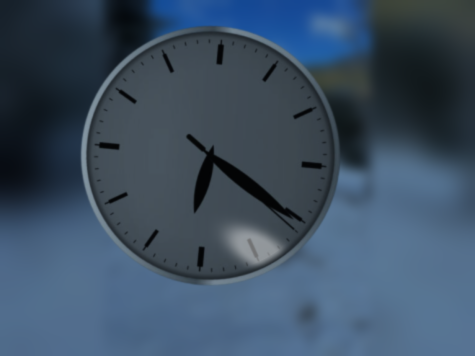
{"hour": 6, "minute": 20, "second": 21}
